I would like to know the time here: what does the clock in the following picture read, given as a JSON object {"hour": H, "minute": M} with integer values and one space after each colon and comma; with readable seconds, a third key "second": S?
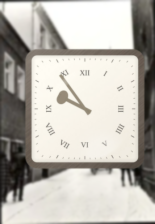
{"hour": 9, "minute": 54}
